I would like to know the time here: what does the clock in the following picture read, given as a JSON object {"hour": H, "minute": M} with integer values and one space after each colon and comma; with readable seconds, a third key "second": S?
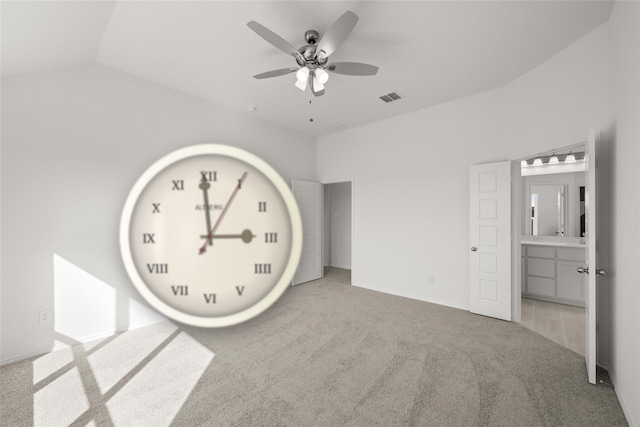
{"hour": 2, "minute": 59, "second": 5}
